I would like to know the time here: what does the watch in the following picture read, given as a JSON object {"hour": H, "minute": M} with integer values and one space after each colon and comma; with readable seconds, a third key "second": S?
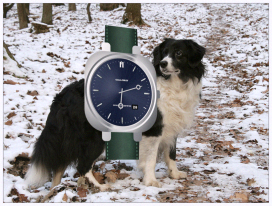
{"hour": 6, "minute": 12}
